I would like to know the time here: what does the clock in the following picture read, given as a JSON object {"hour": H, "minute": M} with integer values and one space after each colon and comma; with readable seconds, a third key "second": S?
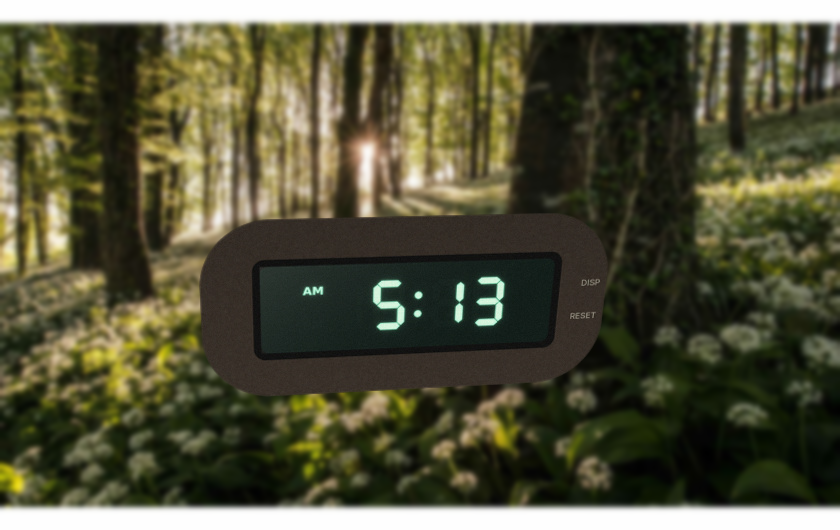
{"hour": 5, "minute": 13}
